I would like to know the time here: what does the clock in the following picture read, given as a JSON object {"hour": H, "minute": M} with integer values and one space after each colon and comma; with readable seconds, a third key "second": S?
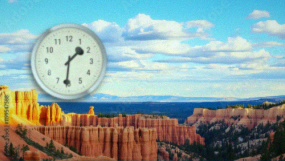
{"hour": 1, "minute": 31}
